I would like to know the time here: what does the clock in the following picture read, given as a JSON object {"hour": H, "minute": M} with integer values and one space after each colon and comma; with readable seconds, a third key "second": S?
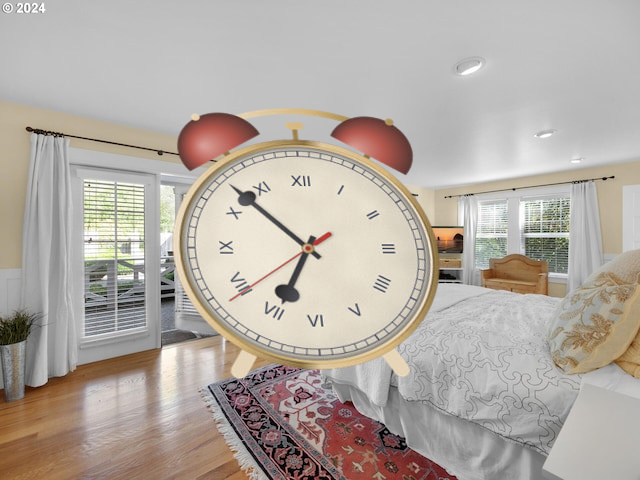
{"hour": 6, "minute": 52, "second": 39}
